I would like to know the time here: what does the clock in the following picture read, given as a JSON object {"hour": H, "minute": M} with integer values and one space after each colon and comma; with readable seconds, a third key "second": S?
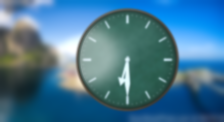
{"hour": 6, "minute": 30}
